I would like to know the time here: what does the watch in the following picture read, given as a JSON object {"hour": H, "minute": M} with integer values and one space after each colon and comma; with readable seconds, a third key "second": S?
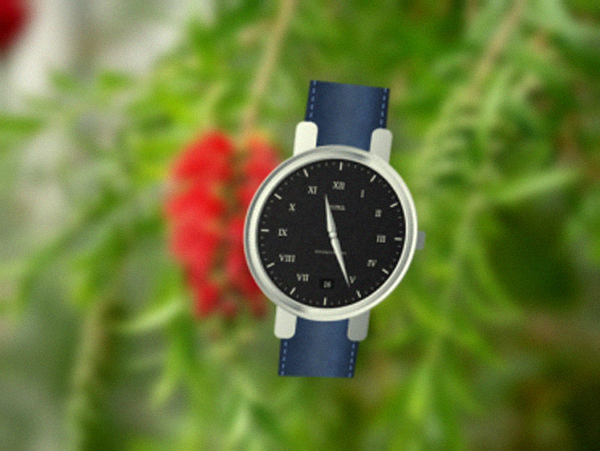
{"hour": 11, "minute": 26}
